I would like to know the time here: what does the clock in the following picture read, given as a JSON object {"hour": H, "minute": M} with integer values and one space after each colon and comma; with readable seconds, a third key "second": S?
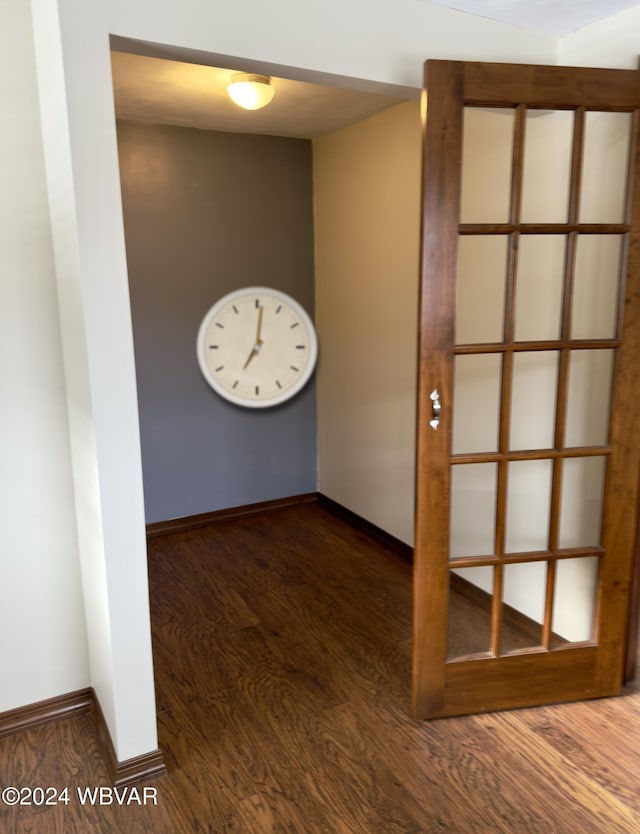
{"hour": 7, "minute": 1}
